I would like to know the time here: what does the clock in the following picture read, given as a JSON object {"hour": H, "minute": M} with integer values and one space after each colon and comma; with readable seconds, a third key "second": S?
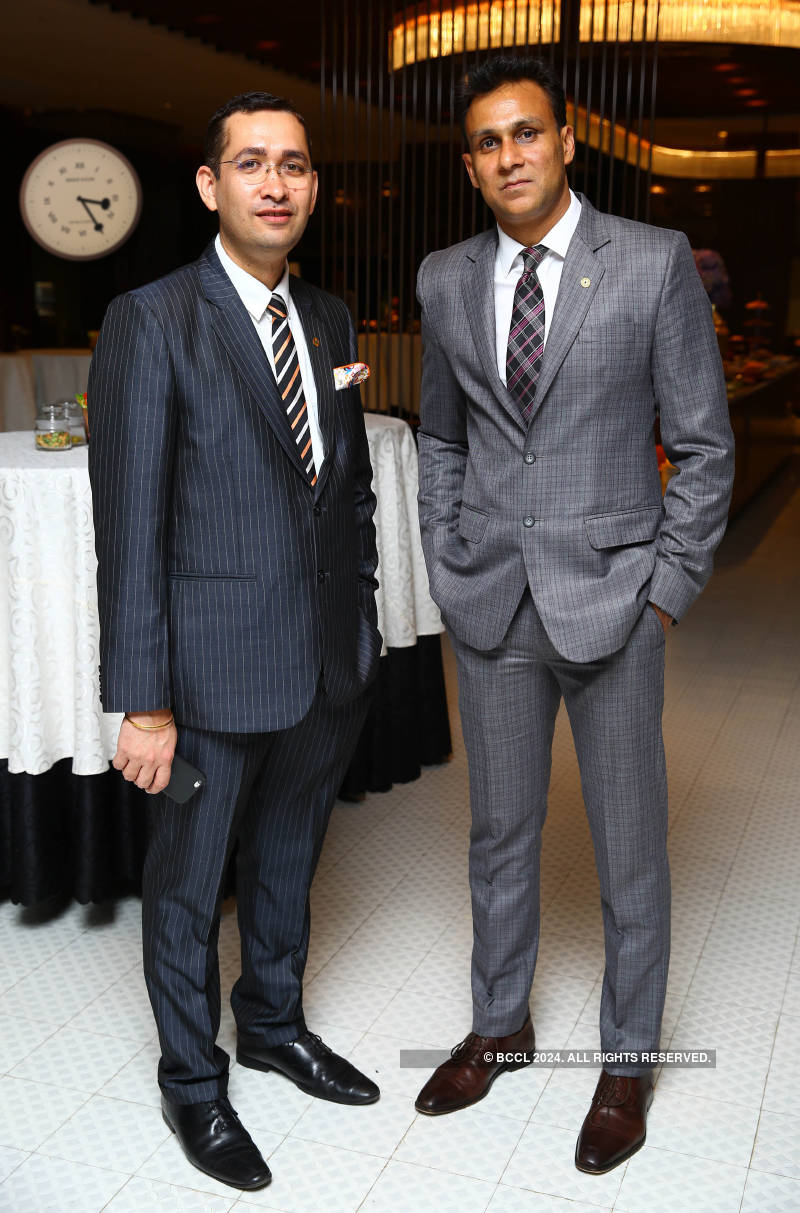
{"hour": 3, "minute": 25}
